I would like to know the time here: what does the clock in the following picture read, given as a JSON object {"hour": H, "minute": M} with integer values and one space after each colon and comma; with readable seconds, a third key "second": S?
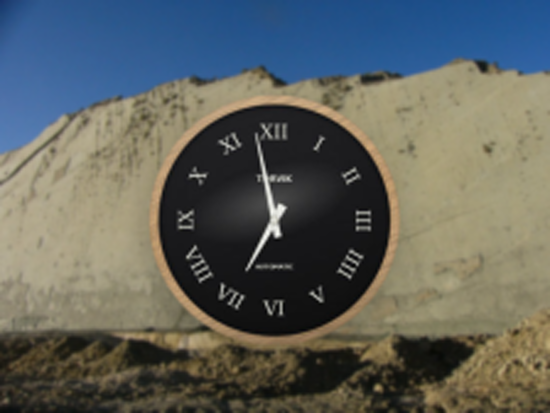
{"hour": 6, "minute": 58}
